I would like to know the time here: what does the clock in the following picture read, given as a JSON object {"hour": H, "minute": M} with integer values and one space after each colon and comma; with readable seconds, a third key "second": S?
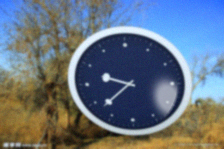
{"hour": 9, "minute": 38}
